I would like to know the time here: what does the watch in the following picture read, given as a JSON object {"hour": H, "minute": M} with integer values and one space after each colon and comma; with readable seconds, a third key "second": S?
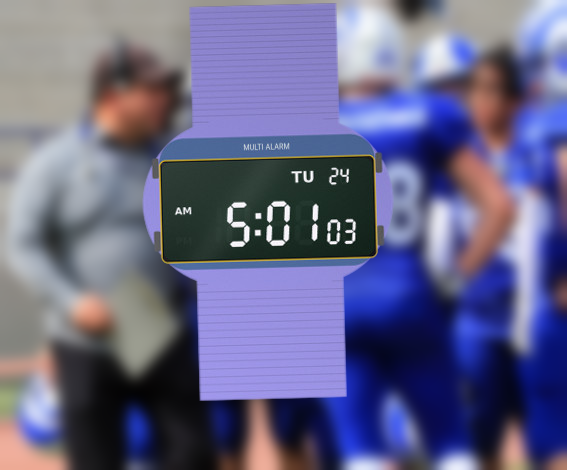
{"hour": 5, "minute": 1, "second": 3}
